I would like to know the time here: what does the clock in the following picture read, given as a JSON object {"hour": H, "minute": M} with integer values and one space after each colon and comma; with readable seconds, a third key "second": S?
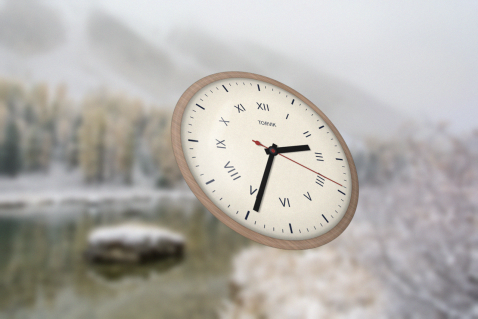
{"hour": 2, "minute": 34, "second": 19}
